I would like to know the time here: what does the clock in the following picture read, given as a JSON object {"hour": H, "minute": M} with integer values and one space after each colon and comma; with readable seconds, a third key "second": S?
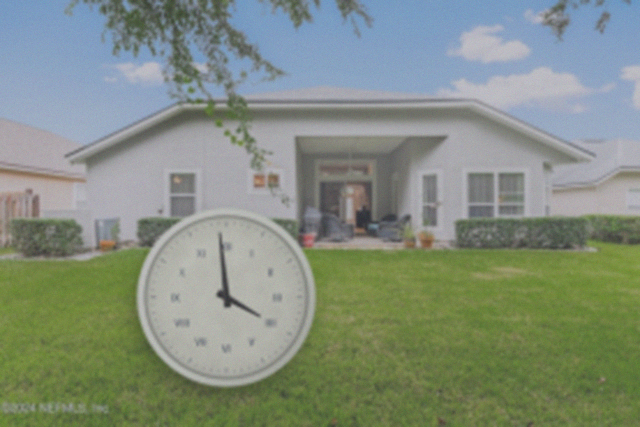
{"hour": 3, "minute": 59}
